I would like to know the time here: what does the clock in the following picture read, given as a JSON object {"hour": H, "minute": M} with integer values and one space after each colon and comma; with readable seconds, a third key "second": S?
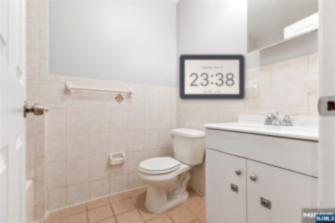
{"hour": 23, "minute": 38}
